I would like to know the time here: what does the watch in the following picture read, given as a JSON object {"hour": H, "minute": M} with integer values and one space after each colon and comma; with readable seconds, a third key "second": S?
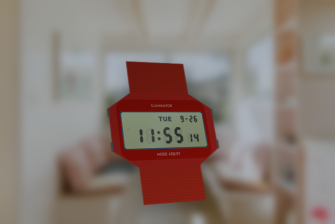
{"hour": 11, "minute": 55, "second": 14}
